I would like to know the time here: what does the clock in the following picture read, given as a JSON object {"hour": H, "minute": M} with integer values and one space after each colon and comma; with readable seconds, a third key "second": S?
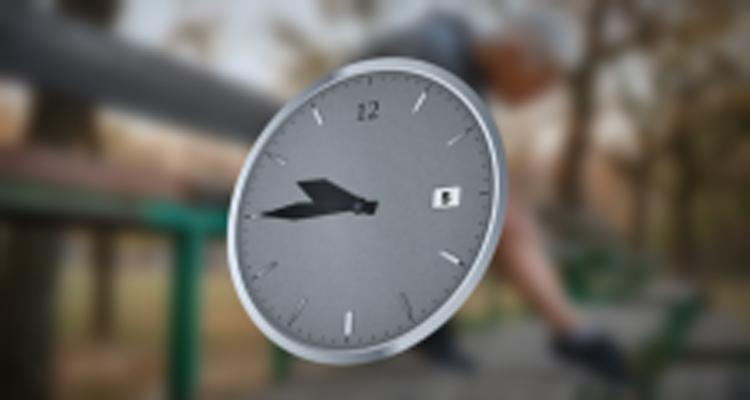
{"hour": 9, "minute": 45}
